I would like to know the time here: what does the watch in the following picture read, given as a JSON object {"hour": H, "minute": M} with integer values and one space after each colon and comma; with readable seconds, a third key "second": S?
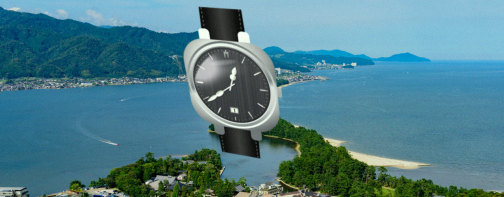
{"hour": 12, "minute": 39}
